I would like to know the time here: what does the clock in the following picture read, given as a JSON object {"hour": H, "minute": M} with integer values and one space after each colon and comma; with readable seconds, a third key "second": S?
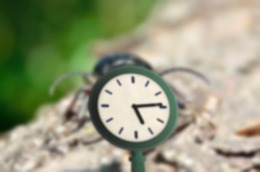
{"hour": 5, "minute": 14}
